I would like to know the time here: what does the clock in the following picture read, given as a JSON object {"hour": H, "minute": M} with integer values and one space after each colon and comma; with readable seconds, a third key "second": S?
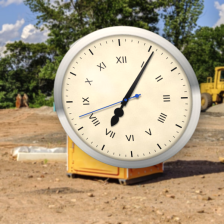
{"hour": 7, "minute": 5, "second": 42}
